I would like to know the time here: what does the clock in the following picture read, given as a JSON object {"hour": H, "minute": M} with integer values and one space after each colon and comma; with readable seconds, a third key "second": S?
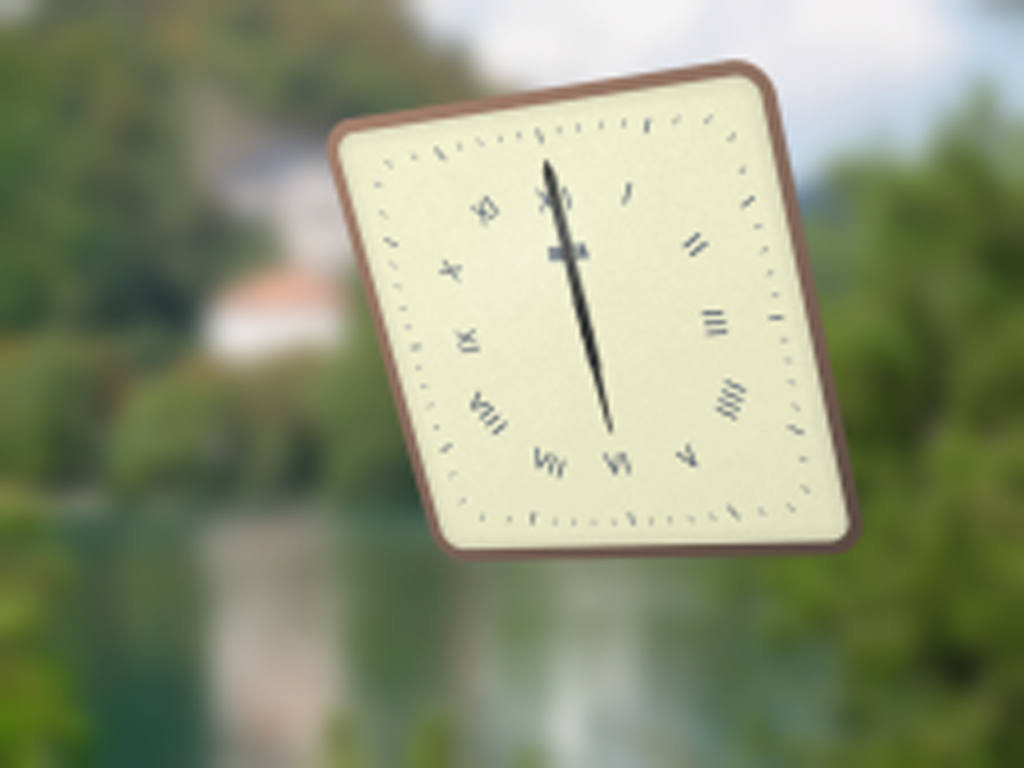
{"hour": 6, "minute": 0}
